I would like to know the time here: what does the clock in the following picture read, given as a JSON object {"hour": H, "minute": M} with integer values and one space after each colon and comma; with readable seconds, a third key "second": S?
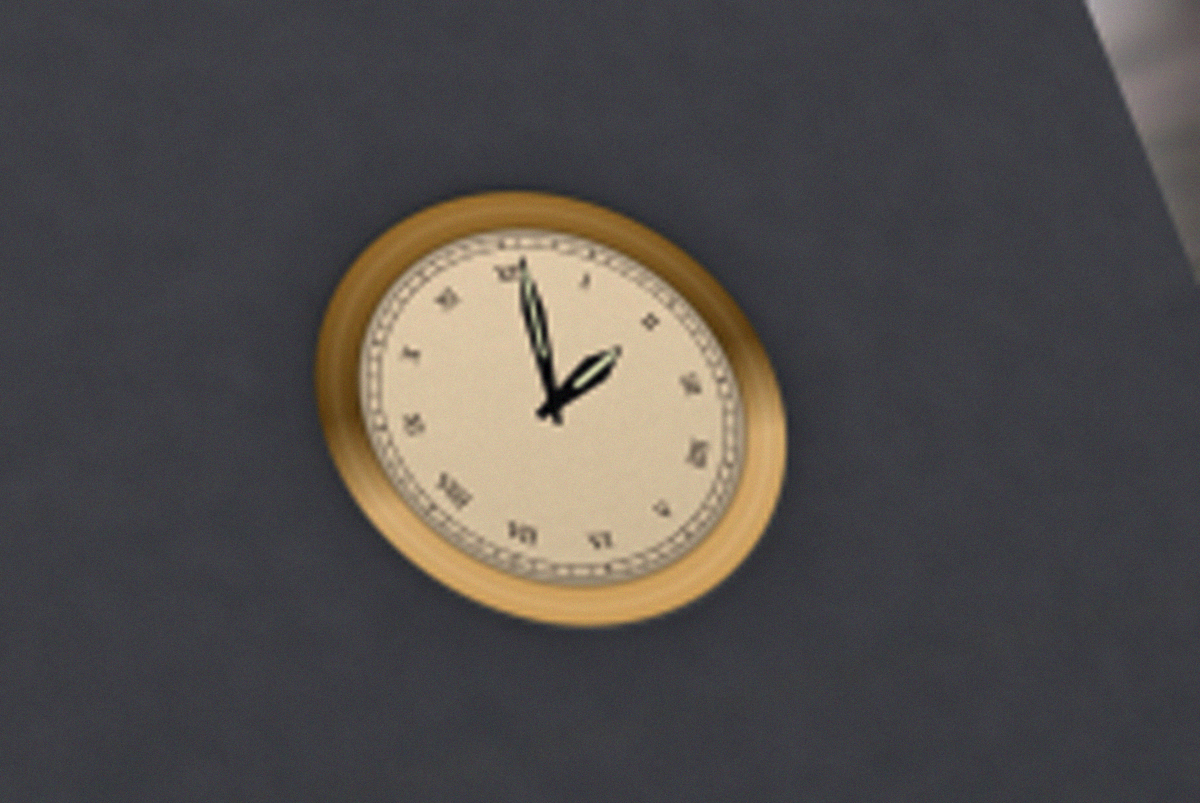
{"hour": 2, "minute": 1}
